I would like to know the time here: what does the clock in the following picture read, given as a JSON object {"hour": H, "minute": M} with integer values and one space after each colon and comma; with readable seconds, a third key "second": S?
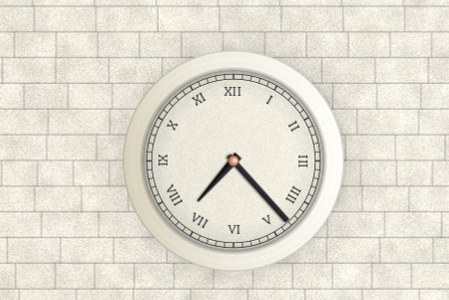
{"hour": 7, "minute": 23}
